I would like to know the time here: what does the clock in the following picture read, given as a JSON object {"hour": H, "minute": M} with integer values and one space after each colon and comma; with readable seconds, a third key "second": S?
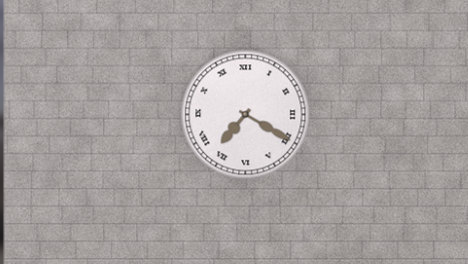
{"hour": 7, "minute": 20}
